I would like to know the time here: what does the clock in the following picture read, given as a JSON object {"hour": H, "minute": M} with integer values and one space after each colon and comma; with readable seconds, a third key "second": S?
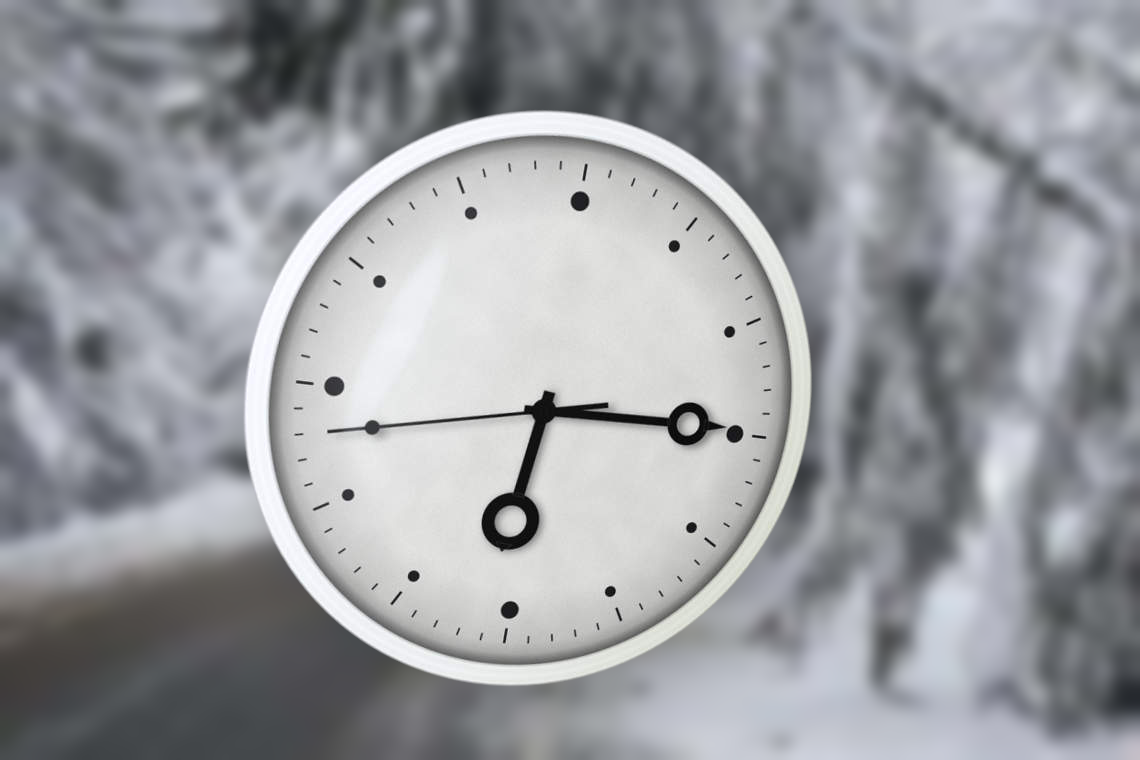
{"hour": 6, "minute": 14, "second": 43}
